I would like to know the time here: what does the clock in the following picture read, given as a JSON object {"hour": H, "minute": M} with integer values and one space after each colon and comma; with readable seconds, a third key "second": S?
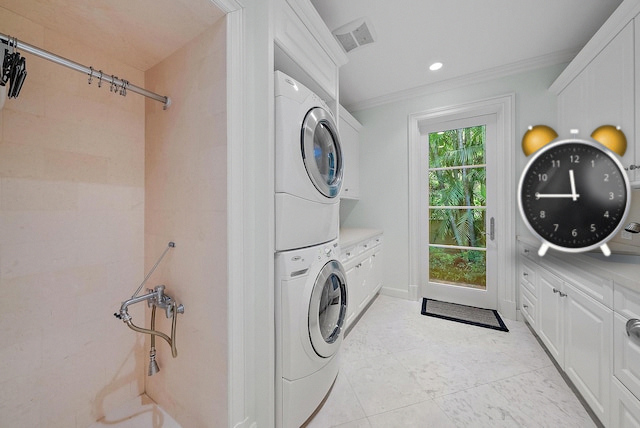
{"hour": 11, "minute": 45}
